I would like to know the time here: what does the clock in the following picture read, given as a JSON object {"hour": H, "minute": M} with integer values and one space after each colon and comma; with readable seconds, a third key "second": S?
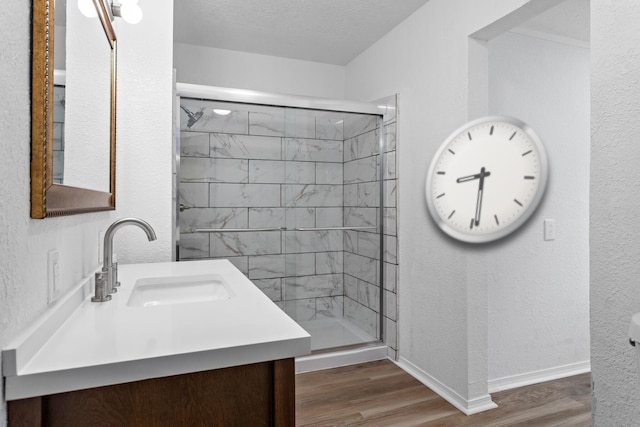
{"hour": 8, "minute": 29}
